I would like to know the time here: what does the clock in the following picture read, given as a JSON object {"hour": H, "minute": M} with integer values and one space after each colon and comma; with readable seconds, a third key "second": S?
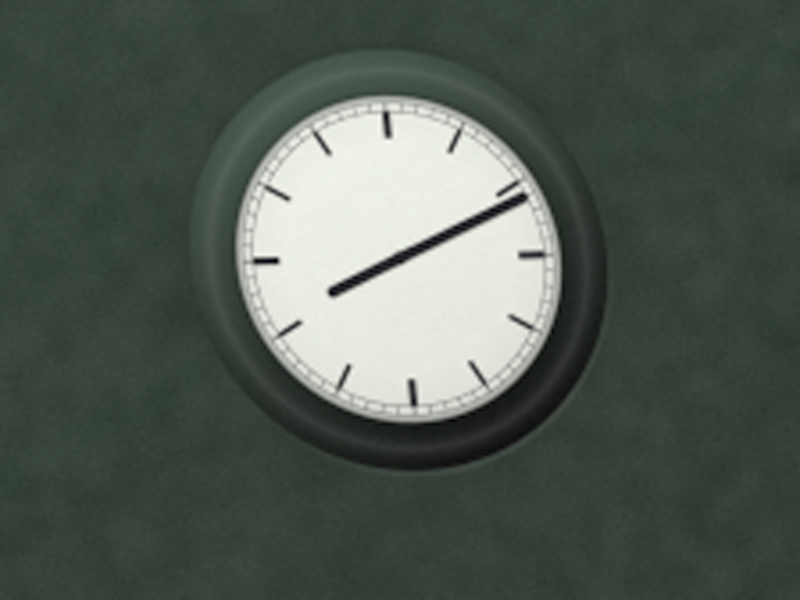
{"hour": 8, "minute": 11}
